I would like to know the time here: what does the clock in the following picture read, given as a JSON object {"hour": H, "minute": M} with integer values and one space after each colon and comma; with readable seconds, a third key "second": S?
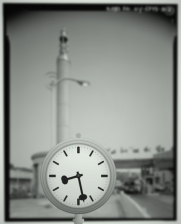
{"hour": 8, "minute": 28}
